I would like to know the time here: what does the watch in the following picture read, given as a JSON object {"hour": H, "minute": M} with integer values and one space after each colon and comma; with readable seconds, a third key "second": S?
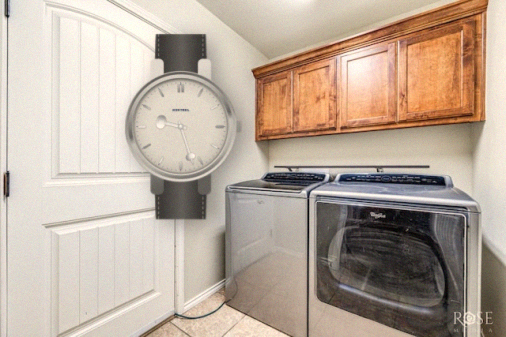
{"hour": 9, "minute": 27}
